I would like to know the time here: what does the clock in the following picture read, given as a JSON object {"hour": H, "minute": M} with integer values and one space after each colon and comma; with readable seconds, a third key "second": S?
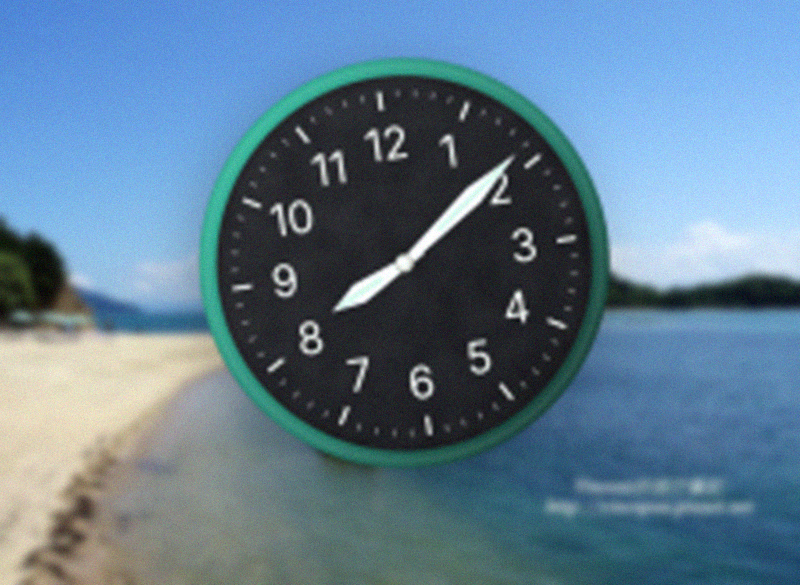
{"hour": 8, "minute": 9}
